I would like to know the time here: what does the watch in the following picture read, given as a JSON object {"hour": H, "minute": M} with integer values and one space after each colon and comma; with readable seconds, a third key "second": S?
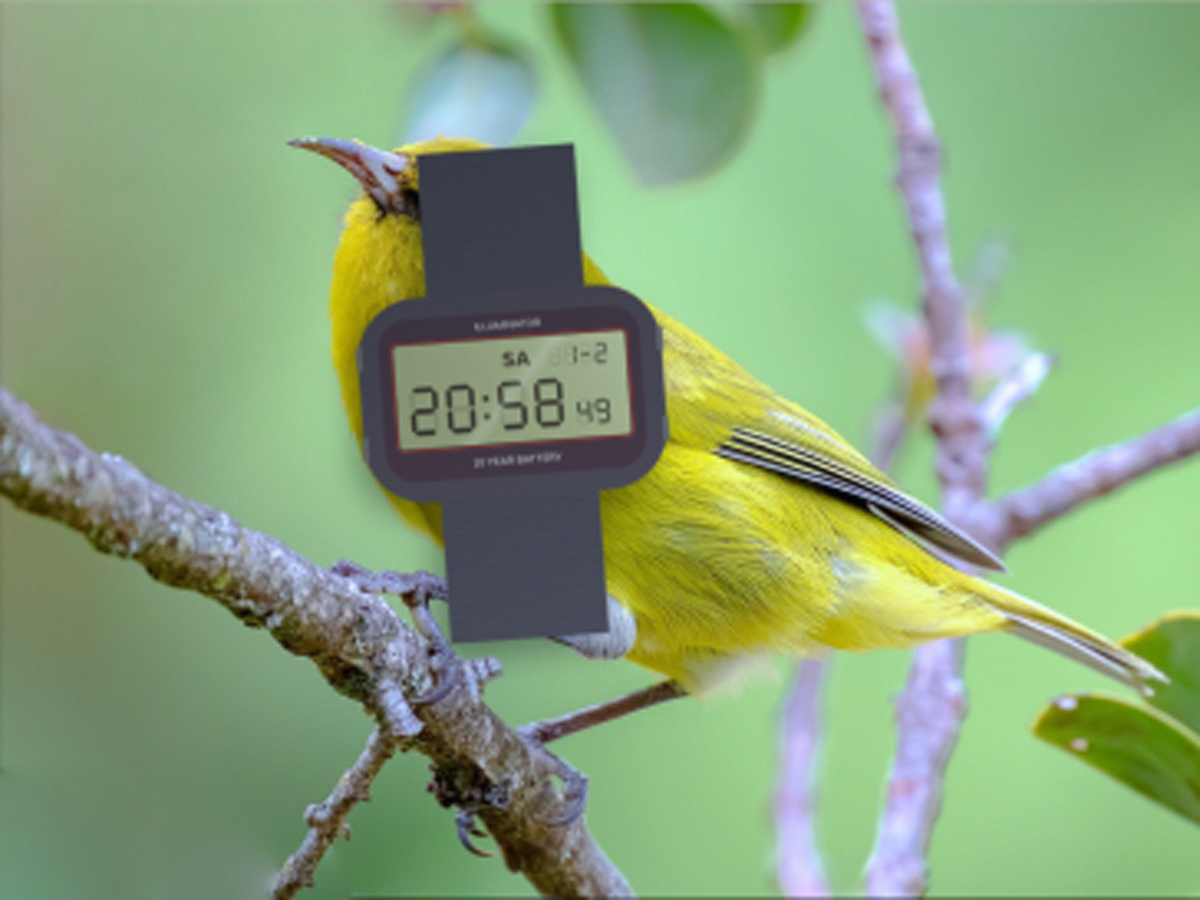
{"hour": 20, "minute": 58, "second": 49}
